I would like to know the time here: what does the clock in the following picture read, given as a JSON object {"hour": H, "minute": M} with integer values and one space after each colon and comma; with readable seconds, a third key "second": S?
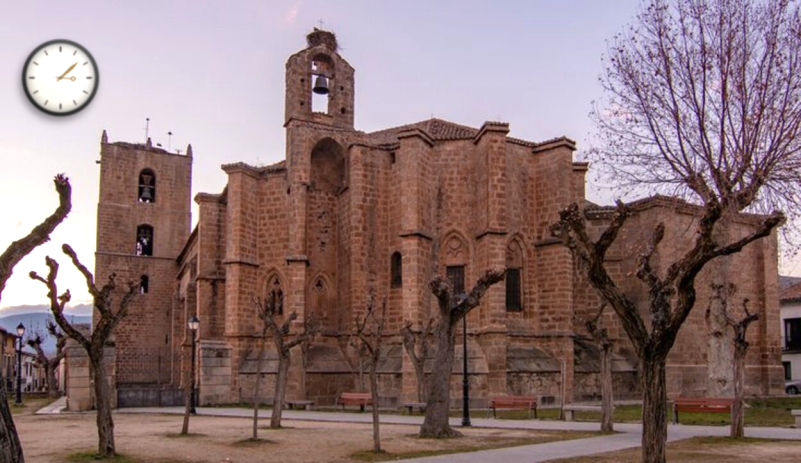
{"hour": 3, "minute": 8}
